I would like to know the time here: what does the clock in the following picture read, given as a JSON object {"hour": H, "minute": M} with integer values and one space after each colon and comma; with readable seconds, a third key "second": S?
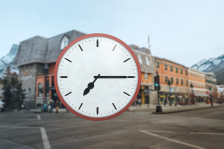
{"hour": 7, "minute": 15}
